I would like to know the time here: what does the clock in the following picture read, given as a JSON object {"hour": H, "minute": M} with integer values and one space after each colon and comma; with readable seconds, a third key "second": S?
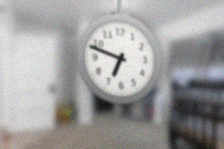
{"hour": 6, "minute": 48}
